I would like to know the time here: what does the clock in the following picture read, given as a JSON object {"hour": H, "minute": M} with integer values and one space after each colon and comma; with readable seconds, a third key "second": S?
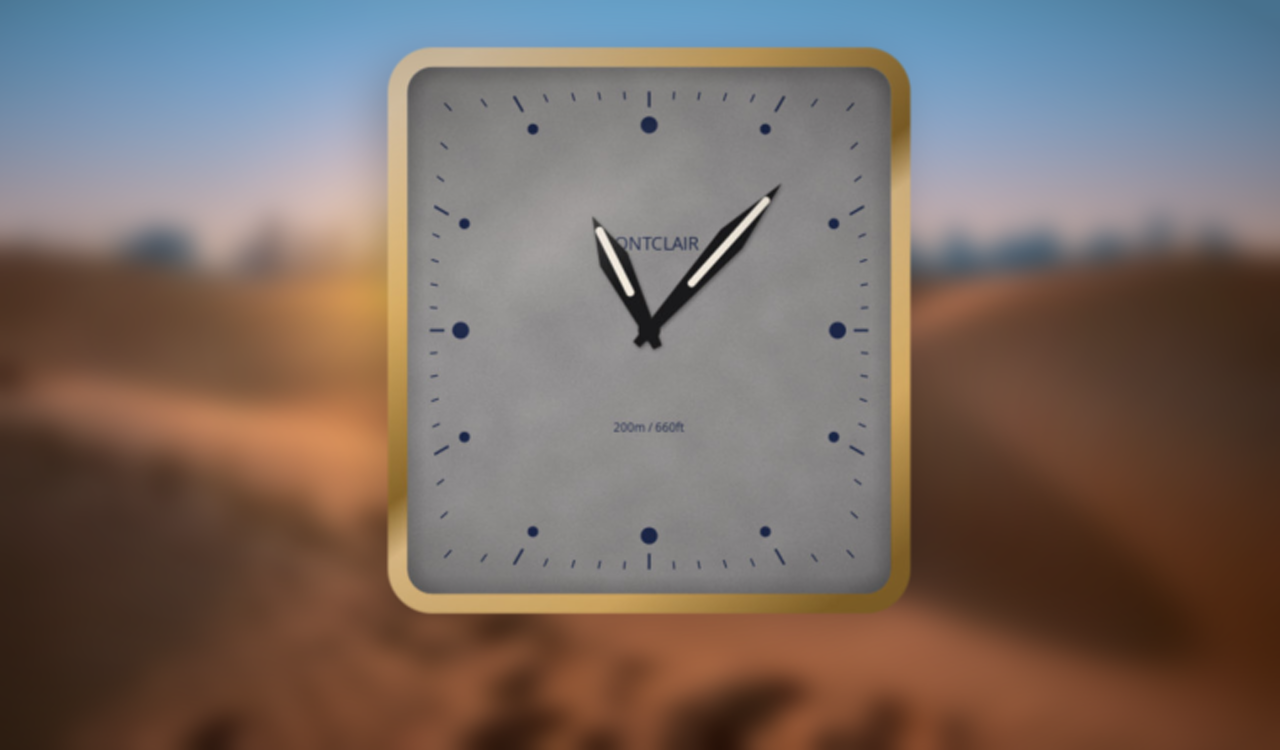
{"hour": 11, "minute": 7}
